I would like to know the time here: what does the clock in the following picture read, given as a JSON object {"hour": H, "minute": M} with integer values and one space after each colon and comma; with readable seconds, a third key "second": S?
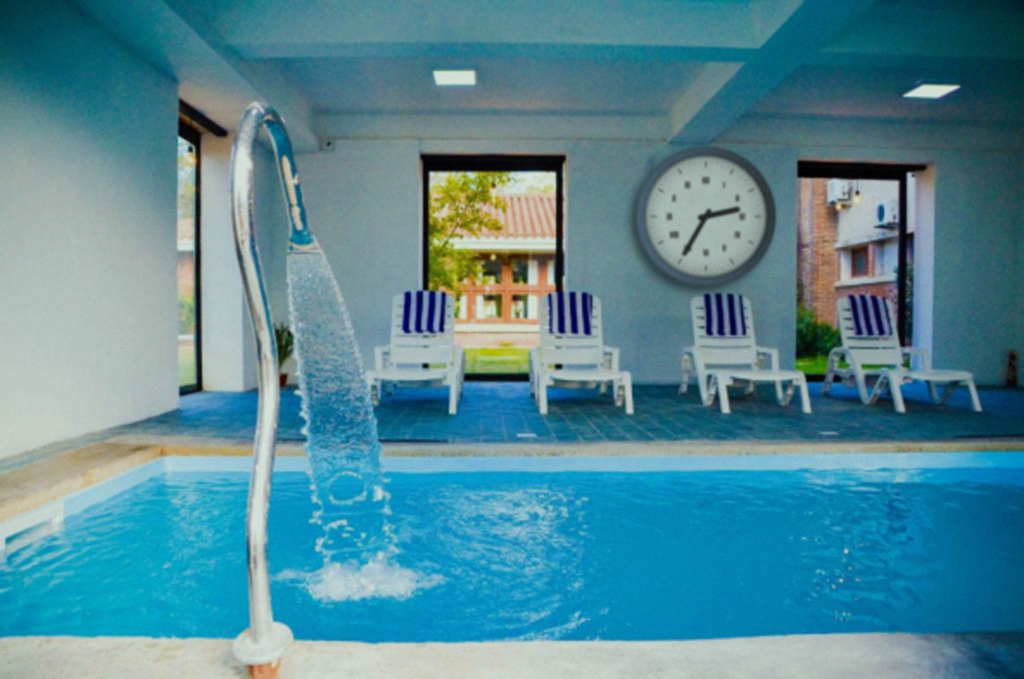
{"hour": 2, "minute": 35}
